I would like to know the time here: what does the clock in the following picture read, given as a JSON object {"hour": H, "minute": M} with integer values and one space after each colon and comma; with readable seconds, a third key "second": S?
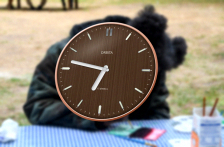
{"hour": 6, "minute": 47}
